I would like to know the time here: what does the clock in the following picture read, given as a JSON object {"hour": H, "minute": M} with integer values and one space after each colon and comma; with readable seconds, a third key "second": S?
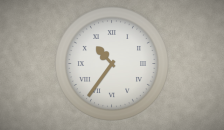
{"hour": 10, "minute": 36}
